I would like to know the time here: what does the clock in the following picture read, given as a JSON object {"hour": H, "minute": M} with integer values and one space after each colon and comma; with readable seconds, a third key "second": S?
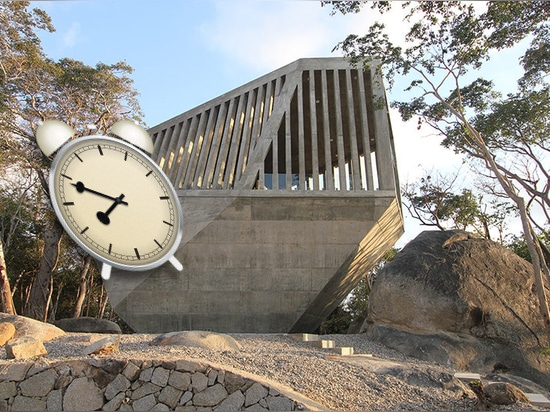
{"hour": 7, "minute": 49}
